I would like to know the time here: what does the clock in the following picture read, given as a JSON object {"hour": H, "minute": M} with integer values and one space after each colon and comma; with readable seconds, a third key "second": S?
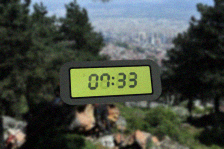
{"hour": 7, "minute": 33}
